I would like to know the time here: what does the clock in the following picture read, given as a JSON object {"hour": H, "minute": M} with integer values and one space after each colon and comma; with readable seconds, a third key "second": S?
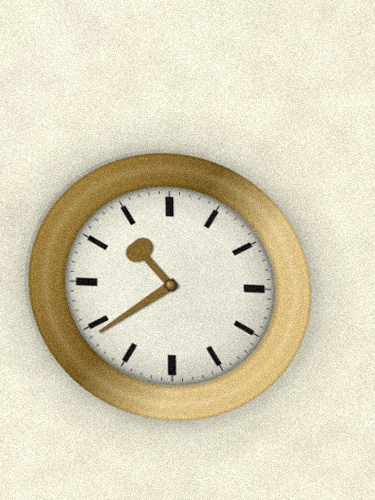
{"hour": 10, "minute": 39}
